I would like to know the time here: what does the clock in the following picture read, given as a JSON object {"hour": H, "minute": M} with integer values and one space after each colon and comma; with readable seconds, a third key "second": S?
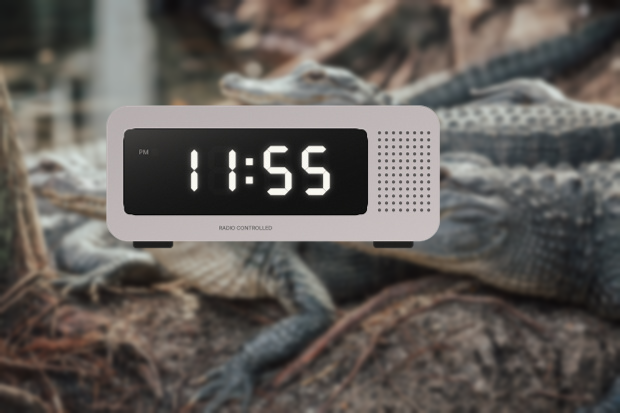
{"hour": 11, "minute": 55}
